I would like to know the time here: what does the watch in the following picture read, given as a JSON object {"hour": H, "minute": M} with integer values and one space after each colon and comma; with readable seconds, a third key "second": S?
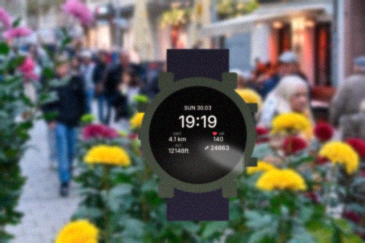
{"hour": 19, "minute": 19}
